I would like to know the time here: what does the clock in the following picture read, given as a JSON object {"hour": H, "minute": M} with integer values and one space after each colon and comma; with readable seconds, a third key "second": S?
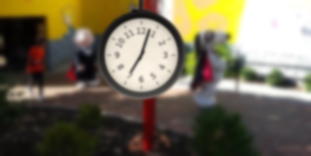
{"hour": 7, "minute": 3}
